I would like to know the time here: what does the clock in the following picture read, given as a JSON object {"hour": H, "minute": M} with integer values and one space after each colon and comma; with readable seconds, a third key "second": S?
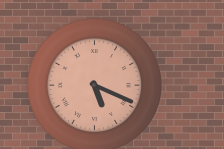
{"hour": 5, "minute": 19}
